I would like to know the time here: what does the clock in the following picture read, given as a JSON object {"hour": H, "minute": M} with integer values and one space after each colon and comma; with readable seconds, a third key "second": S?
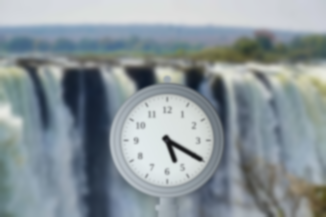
{"hour": 5, "minute": 20}
